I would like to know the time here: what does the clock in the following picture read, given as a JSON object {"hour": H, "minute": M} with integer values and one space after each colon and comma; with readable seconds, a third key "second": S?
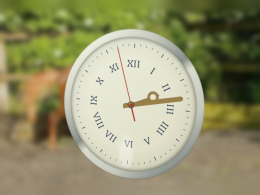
{"hour": 2, "minute": 12, "second": 57}
